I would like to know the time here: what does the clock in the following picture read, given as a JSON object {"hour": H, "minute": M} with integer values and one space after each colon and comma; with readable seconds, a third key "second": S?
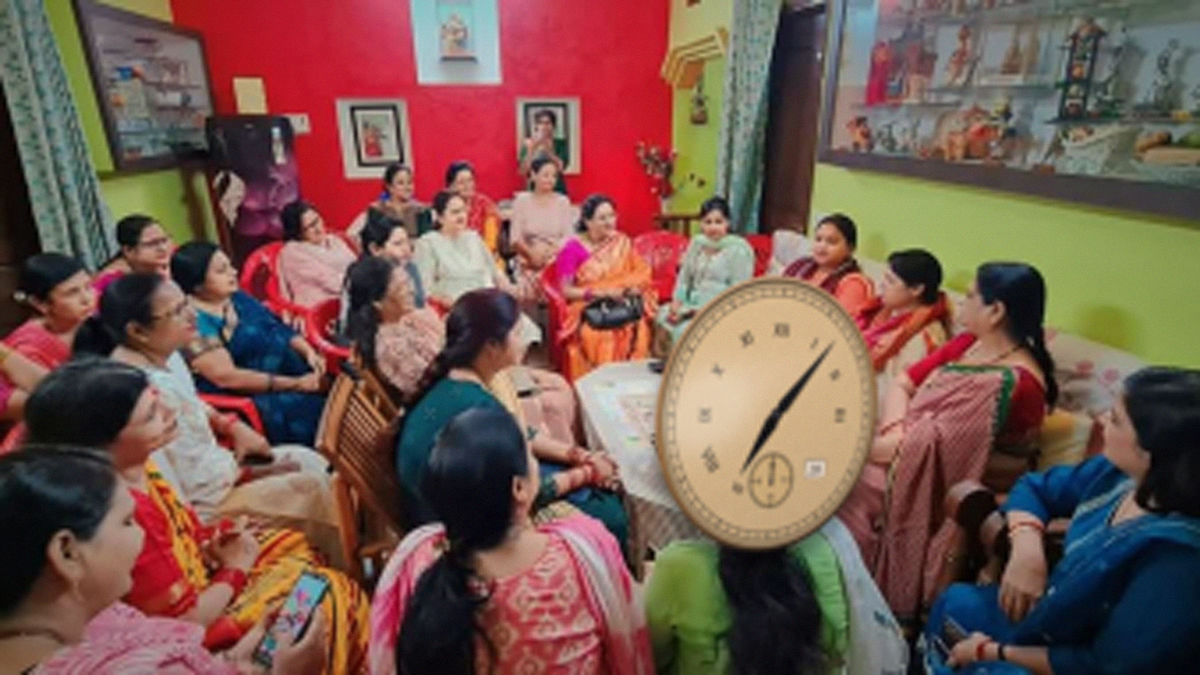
{"hour": 7, "minute": 7}
